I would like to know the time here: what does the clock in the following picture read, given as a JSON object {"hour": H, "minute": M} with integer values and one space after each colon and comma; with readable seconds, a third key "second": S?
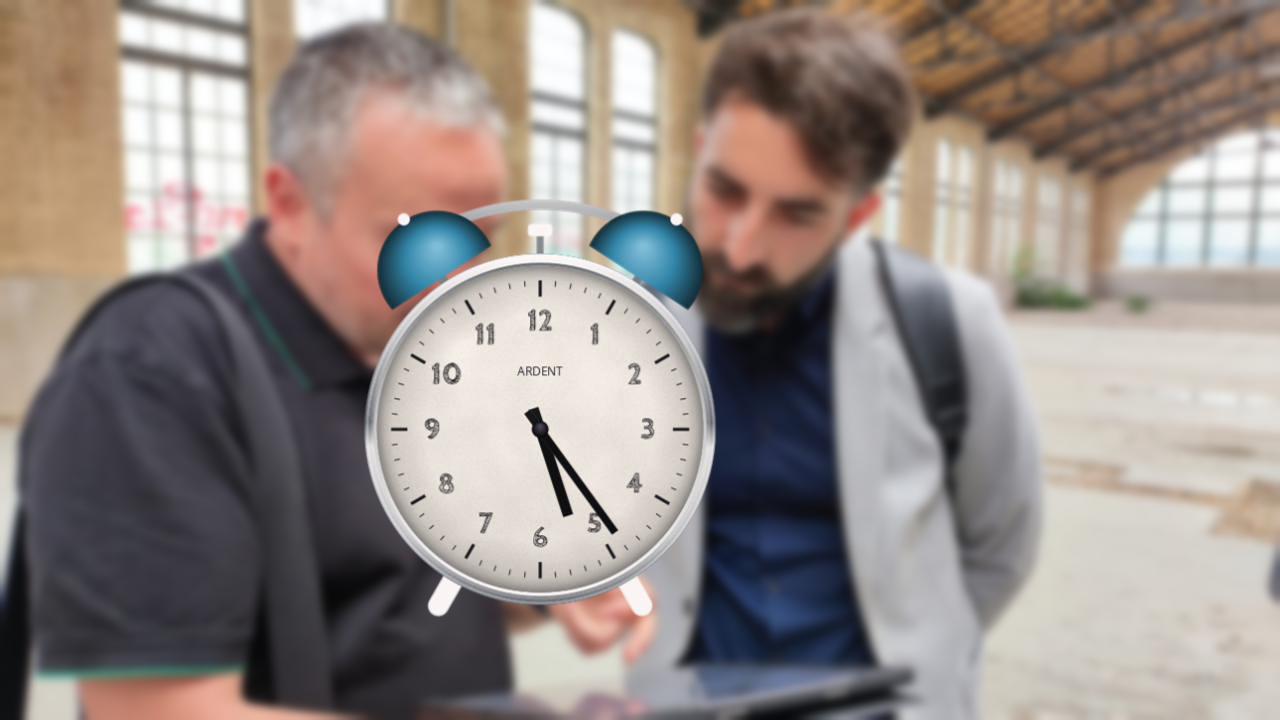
{"hour": 5, "minute": 24}
